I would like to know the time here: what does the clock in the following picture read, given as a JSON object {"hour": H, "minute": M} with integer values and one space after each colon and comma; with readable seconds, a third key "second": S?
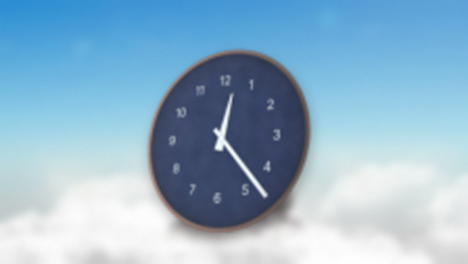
{"hour": 12, "minute": 23}
